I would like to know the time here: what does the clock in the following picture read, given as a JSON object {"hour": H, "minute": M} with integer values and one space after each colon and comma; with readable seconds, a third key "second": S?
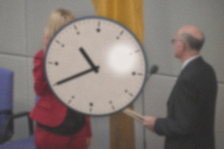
{"hour": 10, "minute": 40}
